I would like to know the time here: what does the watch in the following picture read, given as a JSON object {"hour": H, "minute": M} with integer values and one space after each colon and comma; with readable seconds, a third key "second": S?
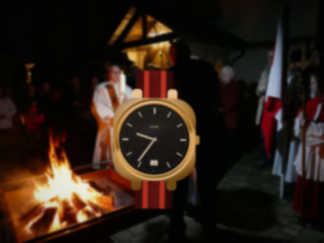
{"hour": 9, "minute": 36}
